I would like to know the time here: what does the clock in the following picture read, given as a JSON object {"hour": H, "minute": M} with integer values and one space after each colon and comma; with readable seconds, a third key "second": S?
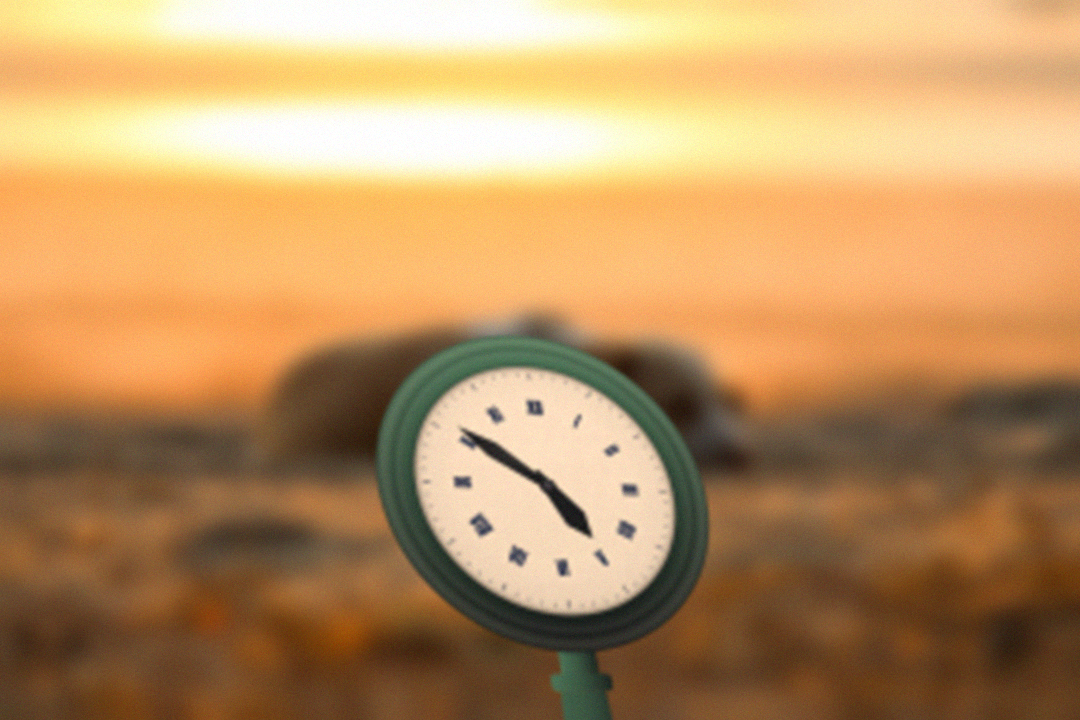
{"hour": 4, "minute": 51}
